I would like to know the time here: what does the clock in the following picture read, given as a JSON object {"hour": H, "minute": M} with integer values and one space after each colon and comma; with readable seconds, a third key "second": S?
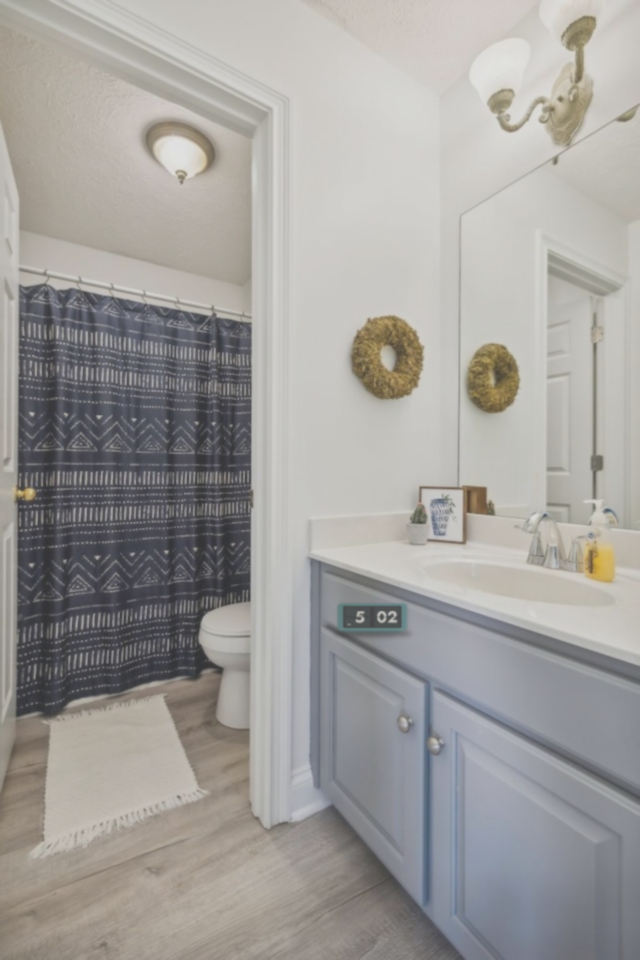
{"hour": 5, "minute": 2}
